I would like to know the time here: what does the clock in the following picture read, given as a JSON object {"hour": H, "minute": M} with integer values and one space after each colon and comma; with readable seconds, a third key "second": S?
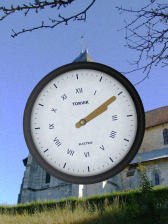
{"hour": 2, "minute": 10}
